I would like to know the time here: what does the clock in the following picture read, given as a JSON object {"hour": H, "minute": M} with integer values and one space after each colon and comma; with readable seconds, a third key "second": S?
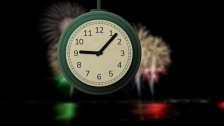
{"hour": 9, "minute": 7}
